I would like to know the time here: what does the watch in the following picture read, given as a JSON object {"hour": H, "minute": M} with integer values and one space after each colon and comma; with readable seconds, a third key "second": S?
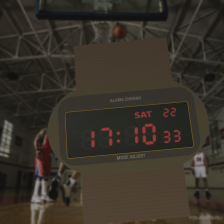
{"hour": 17, "minute": 10, "second": 33}
